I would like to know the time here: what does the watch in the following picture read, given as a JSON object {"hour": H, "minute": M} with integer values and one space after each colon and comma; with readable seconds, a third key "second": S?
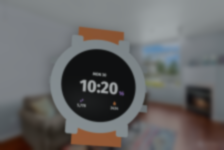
{"hour": 10, "minute": 20}
